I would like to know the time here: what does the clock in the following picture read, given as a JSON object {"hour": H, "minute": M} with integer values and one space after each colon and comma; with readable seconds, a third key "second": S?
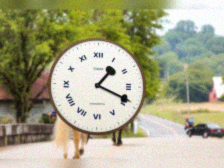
{"hour": 1, "minute": 19}
